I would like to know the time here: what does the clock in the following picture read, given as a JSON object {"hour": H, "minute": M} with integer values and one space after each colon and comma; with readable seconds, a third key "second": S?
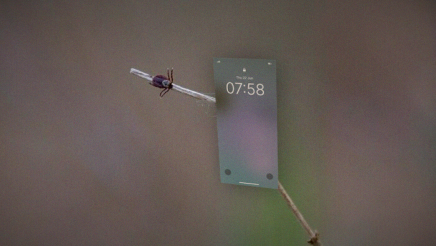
{"hour": 7, "minute": 58}
